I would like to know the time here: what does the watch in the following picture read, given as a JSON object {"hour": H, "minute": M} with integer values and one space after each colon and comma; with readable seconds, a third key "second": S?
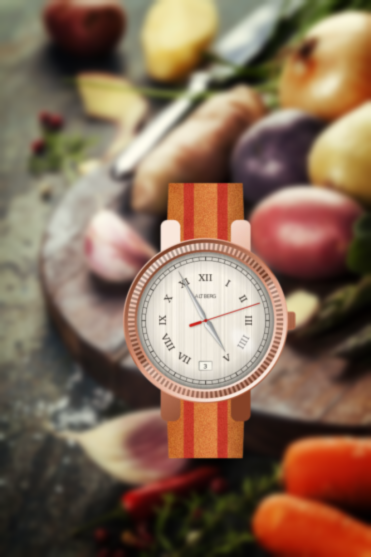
{"hour": 4, "minute": 55, "second": 12}
